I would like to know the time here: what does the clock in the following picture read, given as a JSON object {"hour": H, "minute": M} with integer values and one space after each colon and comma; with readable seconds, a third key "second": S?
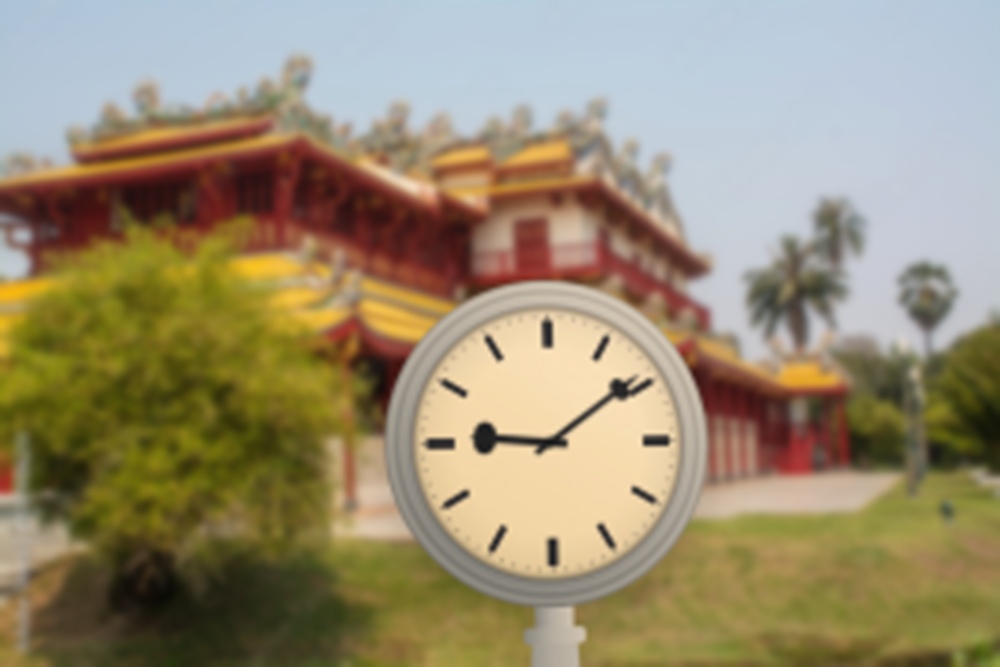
{"hour": 9, "minute": 9}
